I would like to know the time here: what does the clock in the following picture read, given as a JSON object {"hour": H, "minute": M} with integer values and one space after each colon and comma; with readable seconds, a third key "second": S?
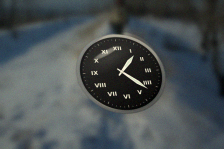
{"hour": 1, "minute": 22}
